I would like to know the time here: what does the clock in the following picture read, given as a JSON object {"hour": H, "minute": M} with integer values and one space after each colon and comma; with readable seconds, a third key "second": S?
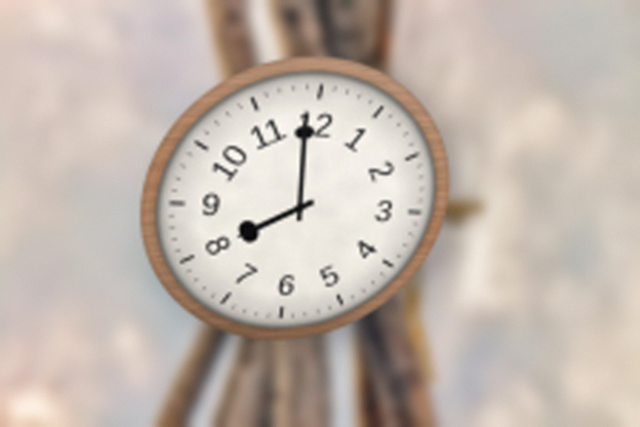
{"hour": 7, "minute": 59}
